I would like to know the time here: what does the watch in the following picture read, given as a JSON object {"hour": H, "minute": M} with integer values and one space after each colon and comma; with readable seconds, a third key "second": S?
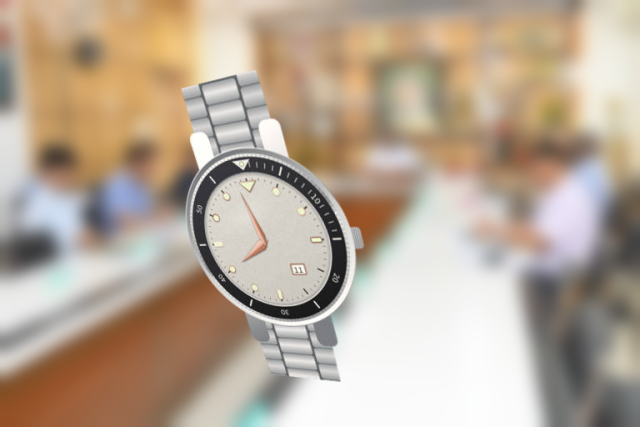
{"hour": 7, "minute": 58}
